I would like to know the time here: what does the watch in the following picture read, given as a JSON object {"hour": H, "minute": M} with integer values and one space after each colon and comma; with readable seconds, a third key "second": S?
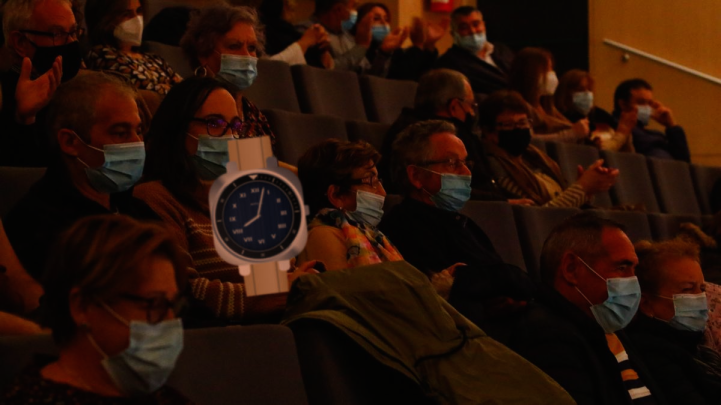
{"hour": 8, "minute": 3}
